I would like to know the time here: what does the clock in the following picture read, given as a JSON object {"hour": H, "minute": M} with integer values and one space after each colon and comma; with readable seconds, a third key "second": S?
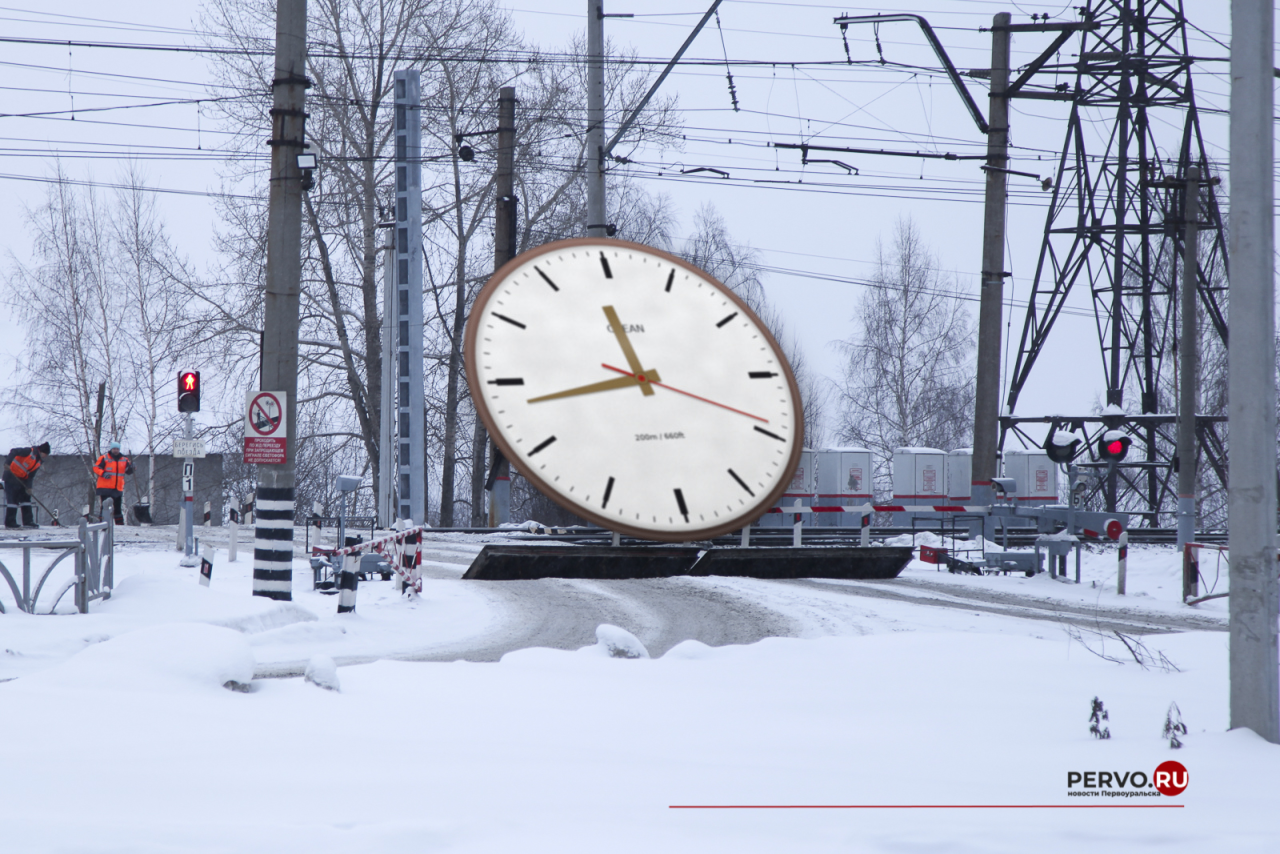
{"hour": 11, "minute": 43, "second": 19}
